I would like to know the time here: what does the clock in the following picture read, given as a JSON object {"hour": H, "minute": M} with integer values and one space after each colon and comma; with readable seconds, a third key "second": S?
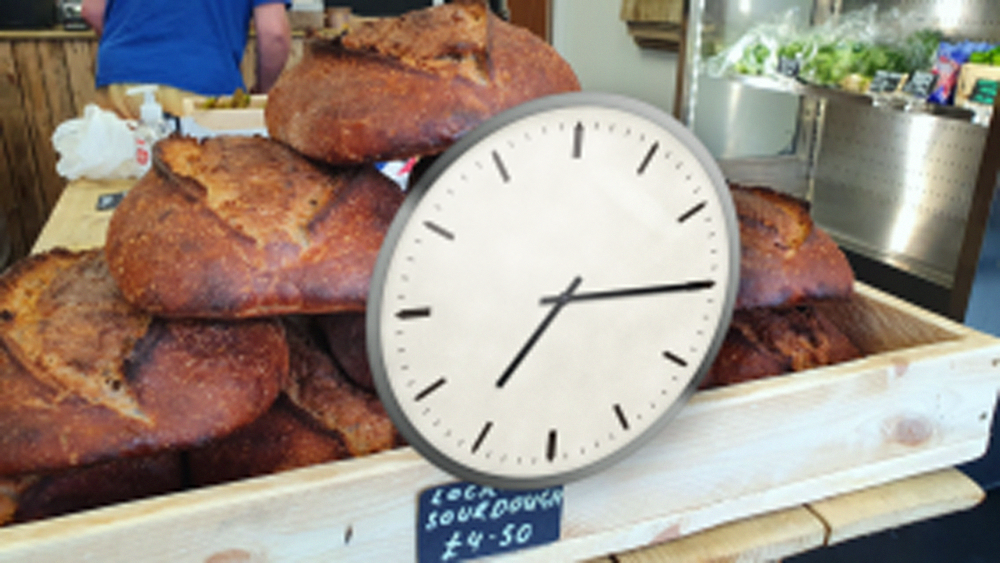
{"hour": 7, "minute": 15}
